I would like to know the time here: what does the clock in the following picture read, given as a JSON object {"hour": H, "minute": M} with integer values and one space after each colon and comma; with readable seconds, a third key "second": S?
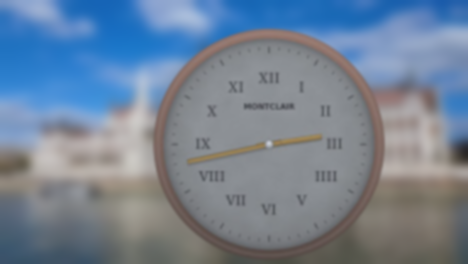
{"hour": 2, "minute": 43}
